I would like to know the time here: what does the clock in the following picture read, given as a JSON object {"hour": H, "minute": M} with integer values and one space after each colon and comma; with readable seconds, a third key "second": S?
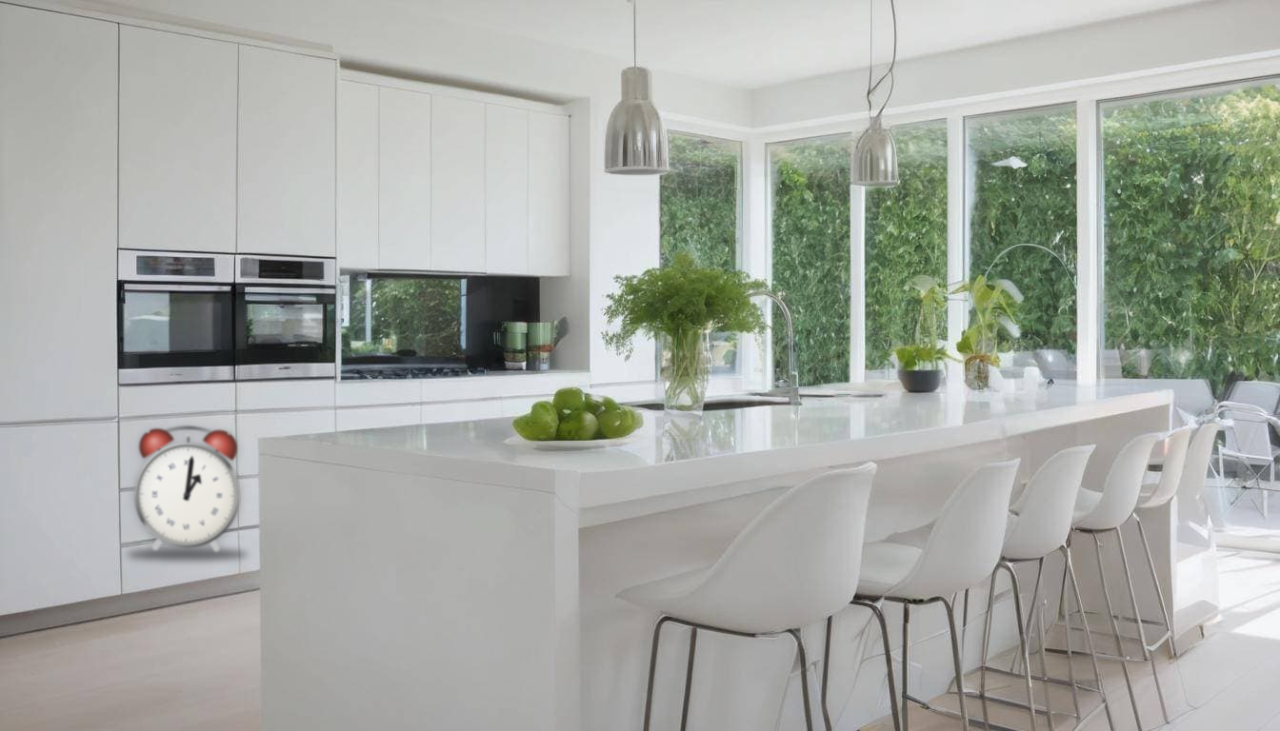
{"hour": 1, "minute": 1}
